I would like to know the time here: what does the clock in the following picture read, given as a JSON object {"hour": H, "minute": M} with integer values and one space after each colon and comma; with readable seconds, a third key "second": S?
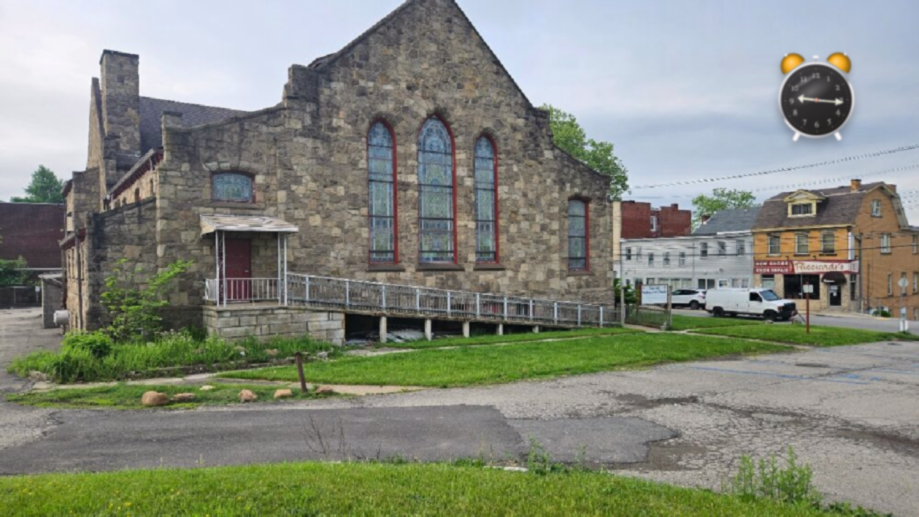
{"hour": 9, "minute": 16}
